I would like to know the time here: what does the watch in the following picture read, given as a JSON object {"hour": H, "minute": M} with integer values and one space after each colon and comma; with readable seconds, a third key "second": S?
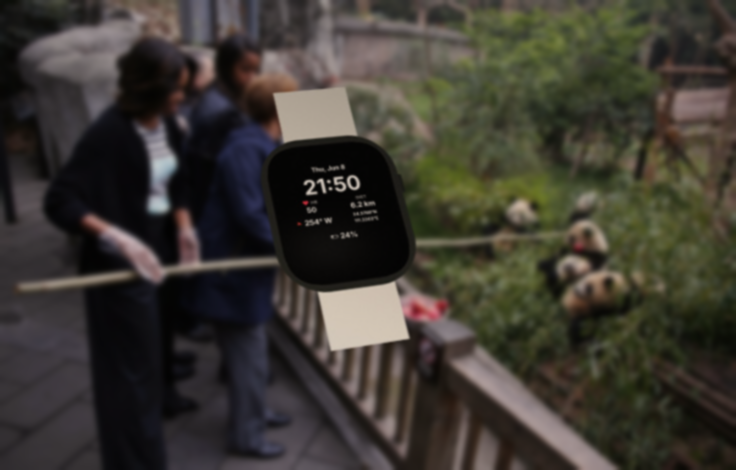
{"hour": 21, "minute": 50}
